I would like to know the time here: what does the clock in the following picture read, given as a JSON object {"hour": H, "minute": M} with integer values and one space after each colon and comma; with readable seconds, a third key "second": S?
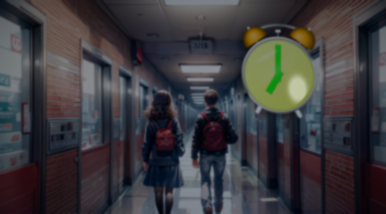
{"hour": 7, "minute": 0}
